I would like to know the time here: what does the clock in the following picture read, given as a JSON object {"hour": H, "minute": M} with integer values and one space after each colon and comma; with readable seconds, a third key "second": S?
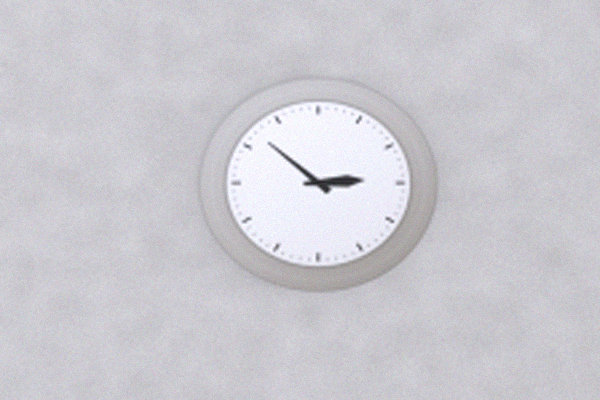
{"hour": 2, "minute": 52}
